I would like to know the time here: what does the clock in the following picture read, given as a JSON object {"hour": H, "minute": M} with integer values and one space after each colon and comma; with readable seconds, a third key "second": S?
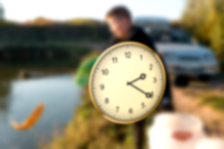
{"hour": 2, "minute": 21}
